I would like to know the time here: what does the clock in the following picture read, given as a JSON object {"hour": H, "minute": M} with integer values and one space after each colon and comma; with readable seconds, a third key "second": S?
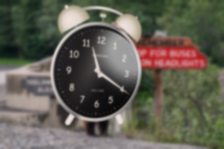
{"hour": 11, "minute": 20}
